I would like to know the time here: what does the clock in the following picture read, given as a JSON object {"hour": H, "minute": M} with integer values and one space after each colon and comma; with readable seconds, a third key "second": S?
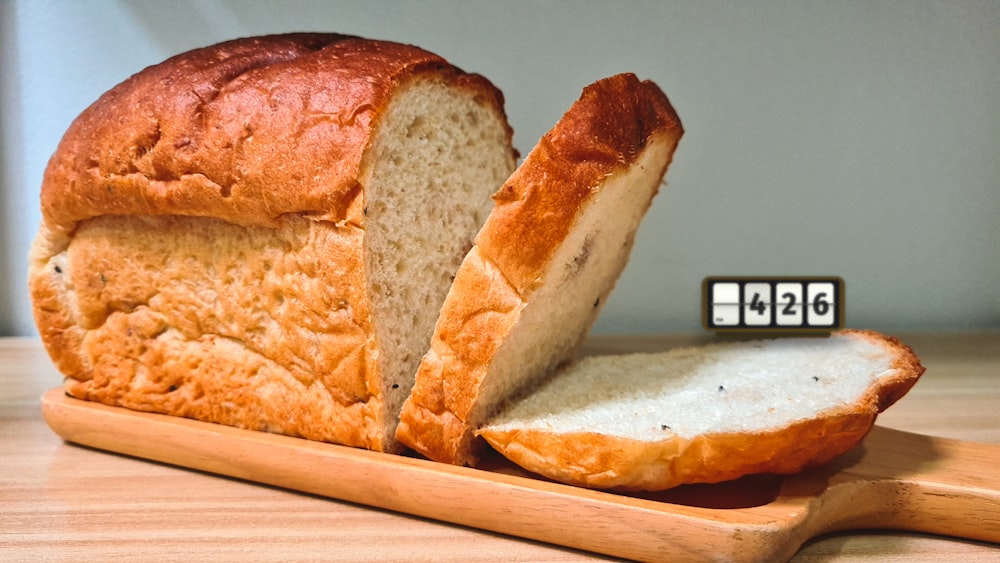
{"hour": 4, "minute": 26}
